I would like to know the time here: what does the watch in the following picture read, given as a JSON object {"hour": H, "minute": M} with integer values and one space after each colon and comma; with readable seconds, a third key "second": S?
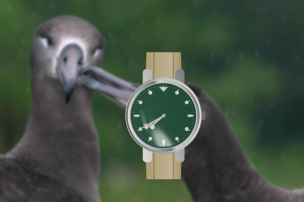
{"hour": 7, "minute": 40}
